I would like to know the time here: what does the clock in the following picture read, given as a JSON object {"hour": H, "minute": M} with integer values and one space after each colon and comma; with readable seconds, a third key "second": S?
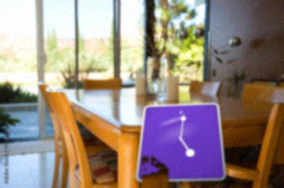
{"hour": 5, "minute": 1}
